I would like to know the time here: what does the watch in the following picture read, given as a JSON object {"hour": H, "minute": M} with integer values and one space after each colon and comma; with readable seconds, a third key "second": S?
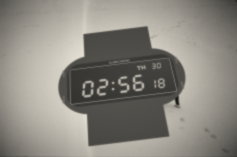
{"hour": 2, "minute": 56, "second": 18}
